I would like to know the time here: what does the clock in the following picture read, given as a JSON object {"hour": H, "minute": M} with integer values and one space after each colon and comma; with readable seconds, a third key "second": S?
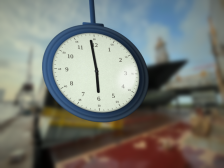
{"hour": 5, "minute": 59}
